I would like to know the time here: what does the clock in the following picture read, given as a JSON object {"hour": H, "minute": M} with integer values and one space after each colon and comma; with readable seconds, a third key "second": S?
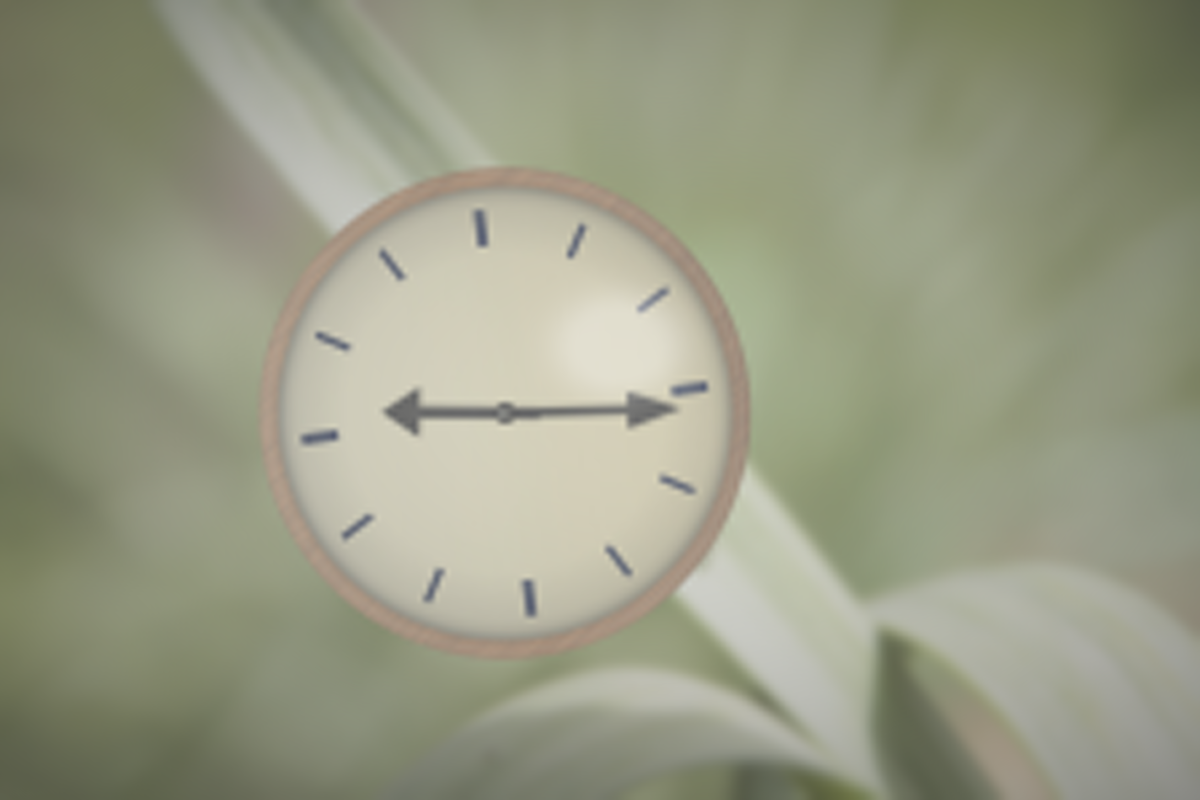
{"hour": 9, "minute": 16}
